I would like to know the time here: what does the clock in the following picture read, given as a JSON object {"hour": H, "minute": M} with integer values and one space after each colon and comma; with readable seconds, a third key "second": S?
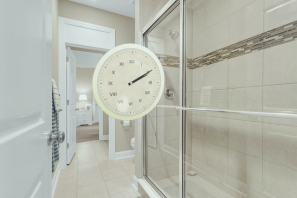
{"hour": 2, "minute": 10}
